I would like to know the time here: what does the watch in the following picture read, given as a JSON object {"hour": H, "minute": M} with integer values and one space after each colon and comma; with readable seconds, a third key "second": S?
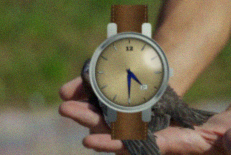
{"hour": 4, "minute": 30}
